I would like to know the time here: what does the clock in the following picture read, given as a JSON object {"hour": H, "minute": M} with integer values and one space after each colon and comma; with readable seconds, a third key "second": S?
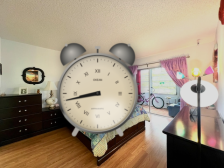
{"hour": 8, "minute": 43}
